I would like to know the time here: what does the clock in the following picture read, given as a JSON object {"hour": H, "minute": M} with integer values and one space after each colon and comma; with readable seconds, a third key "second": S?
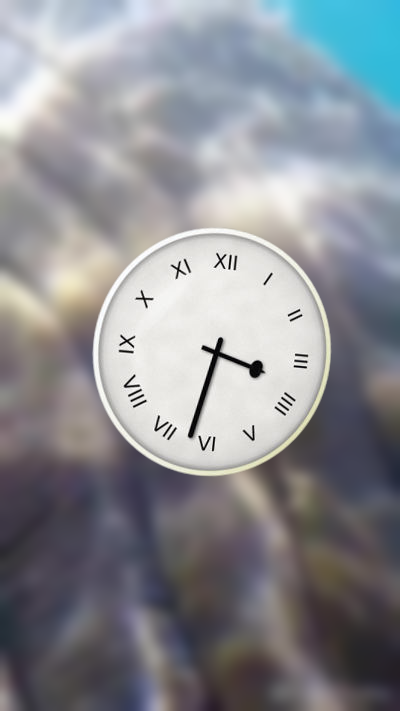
{"hour": 3, "minute": 32}
